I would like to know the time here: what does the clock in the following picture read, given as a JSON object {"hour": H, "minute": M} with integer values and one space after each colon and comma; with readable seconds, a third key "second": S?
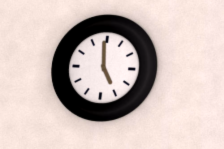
{"hour": 4, "minute": 59}
